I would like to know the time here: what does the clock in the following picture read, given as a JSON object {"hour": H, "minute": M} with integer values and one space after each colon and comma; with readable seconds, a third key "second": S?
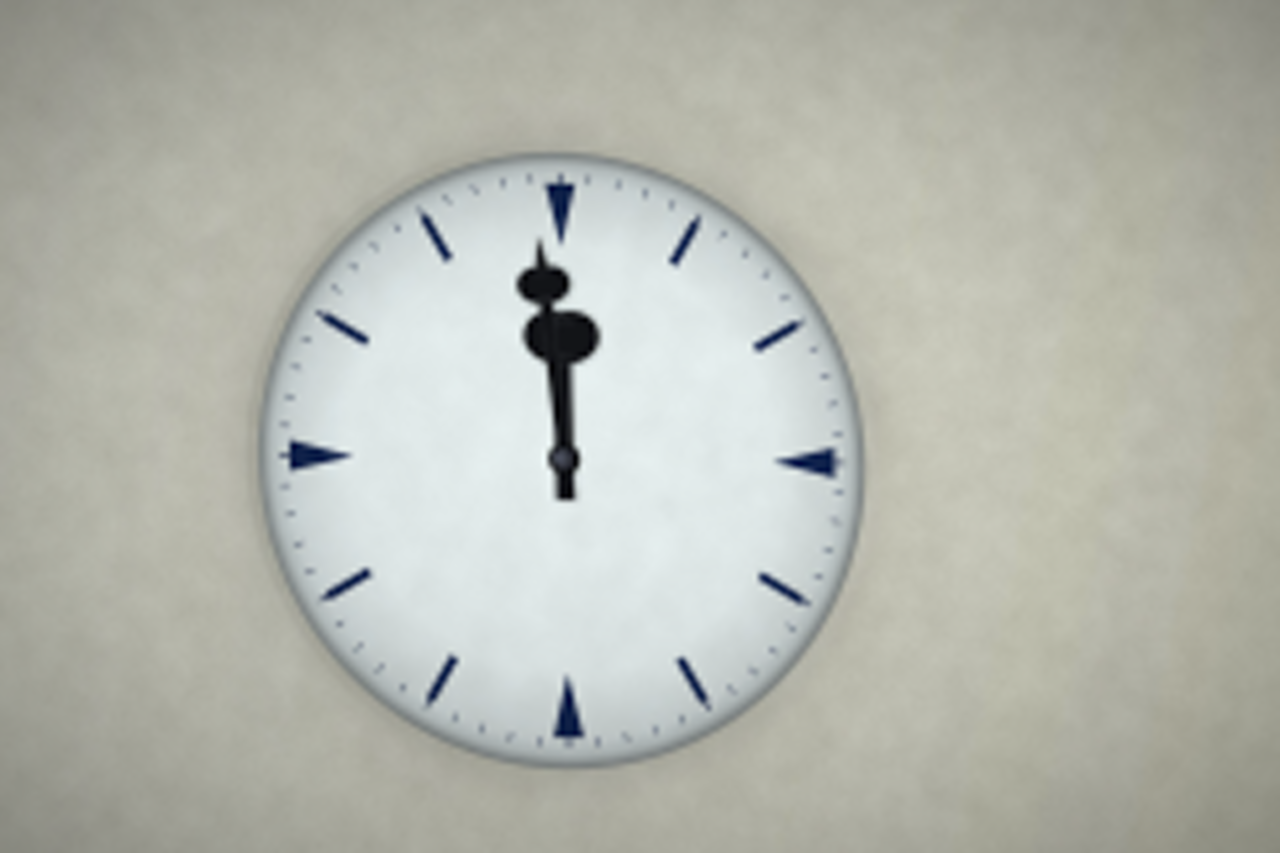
{"hour": 11, "minute": 59}
